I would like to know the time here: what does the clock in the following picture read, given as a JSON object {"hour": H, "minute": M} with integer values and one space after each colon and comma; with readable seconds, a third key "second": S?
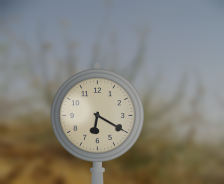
{"hour": 6, "minute": 20}
